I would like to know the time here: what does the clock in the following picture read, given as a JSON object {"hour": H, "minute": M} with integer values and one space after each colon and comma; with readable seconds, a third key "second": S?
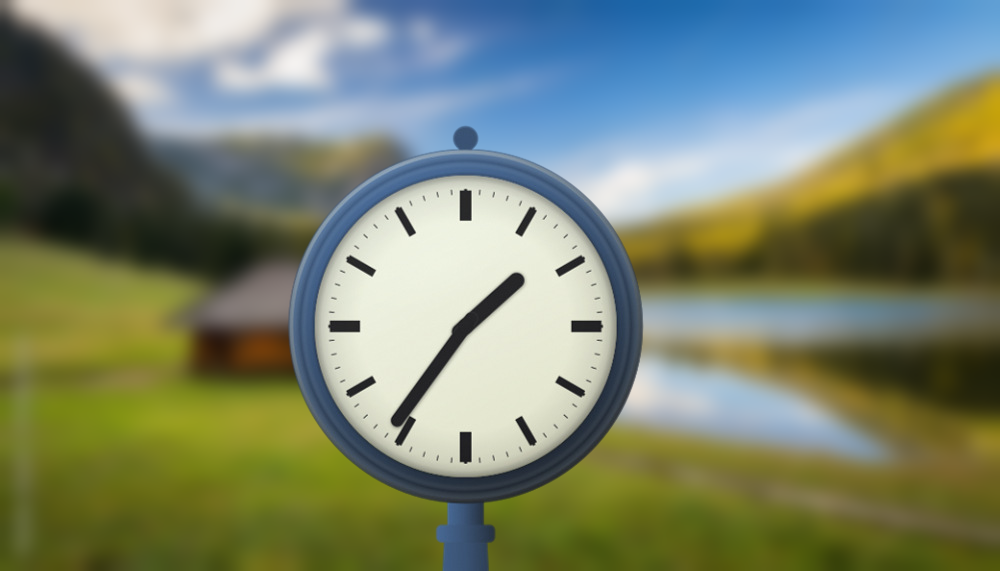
{"hour": 1, "minute": 36}
